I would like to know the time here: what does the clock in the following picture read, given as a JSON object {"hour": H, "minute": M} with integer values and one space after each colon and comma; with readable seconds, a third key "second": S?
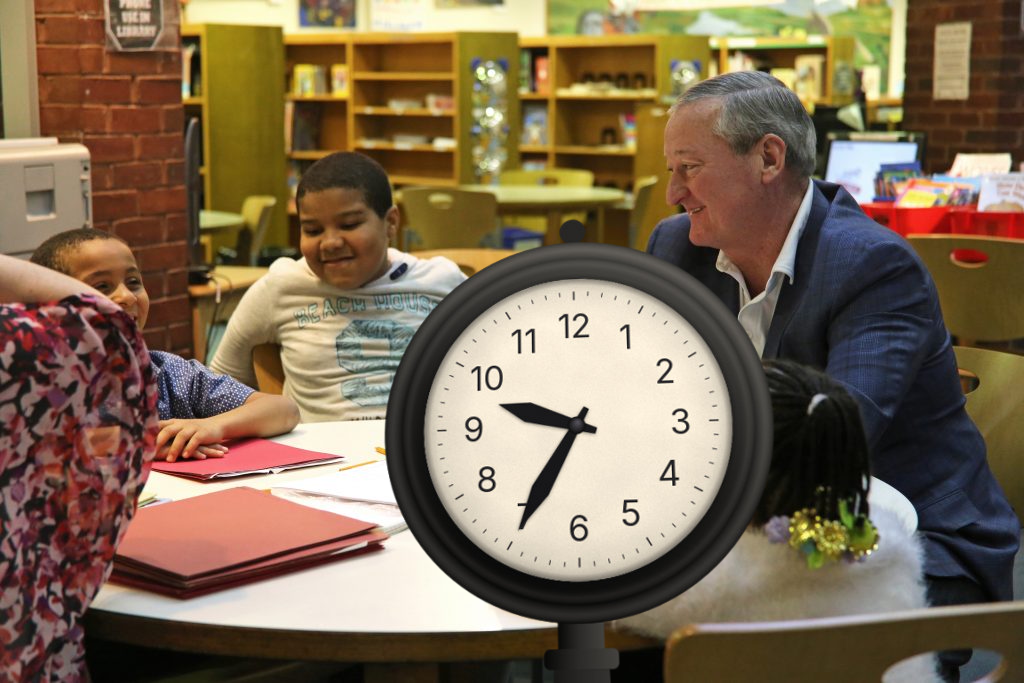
{"hour": 9, "minute": 35}
